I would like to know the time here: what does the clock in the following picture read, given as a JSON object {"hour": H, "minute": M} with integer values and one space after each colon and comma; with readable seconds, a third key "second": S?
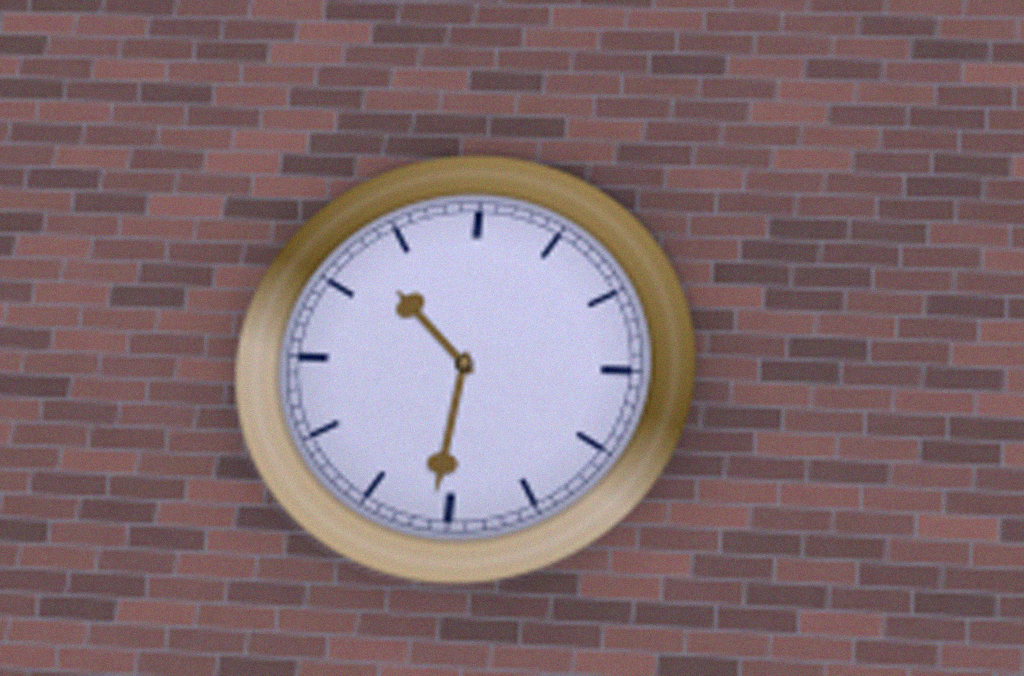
{"hour": 10, "minute": 31}
